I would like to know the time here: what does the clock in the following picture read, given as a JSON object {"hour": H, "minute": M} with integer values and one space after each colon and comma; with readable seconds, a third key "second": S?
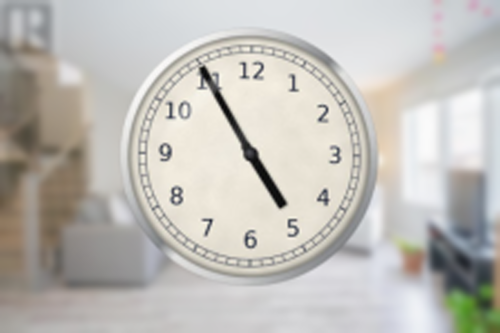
{"hour": 4, "minute": 55}
